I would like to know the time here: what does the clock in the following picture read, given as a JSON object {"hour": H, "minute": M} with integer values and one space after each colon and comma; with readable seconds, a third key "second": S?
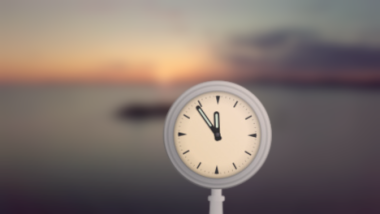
{"hour": 11, "minute": 54}
